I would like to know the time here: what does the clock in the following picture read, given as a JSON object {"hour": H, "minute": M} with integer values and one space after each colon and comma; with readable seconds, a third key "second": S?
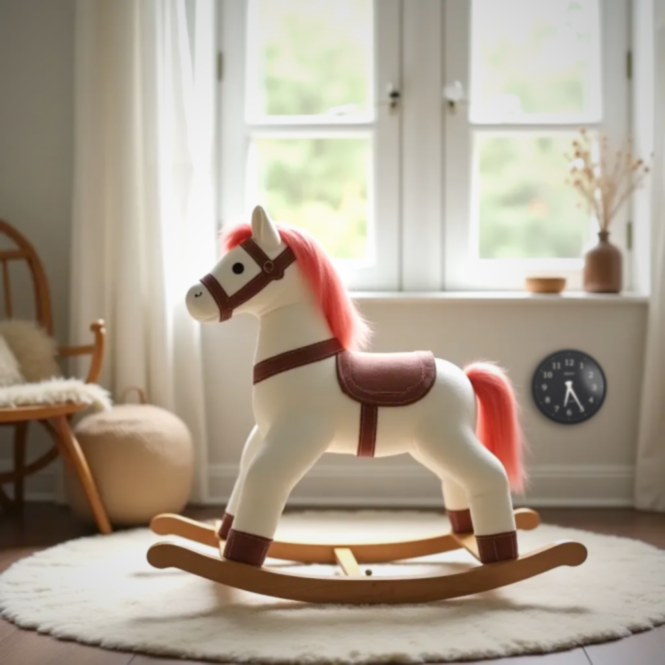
{"hour": 6, "minute": 25}
